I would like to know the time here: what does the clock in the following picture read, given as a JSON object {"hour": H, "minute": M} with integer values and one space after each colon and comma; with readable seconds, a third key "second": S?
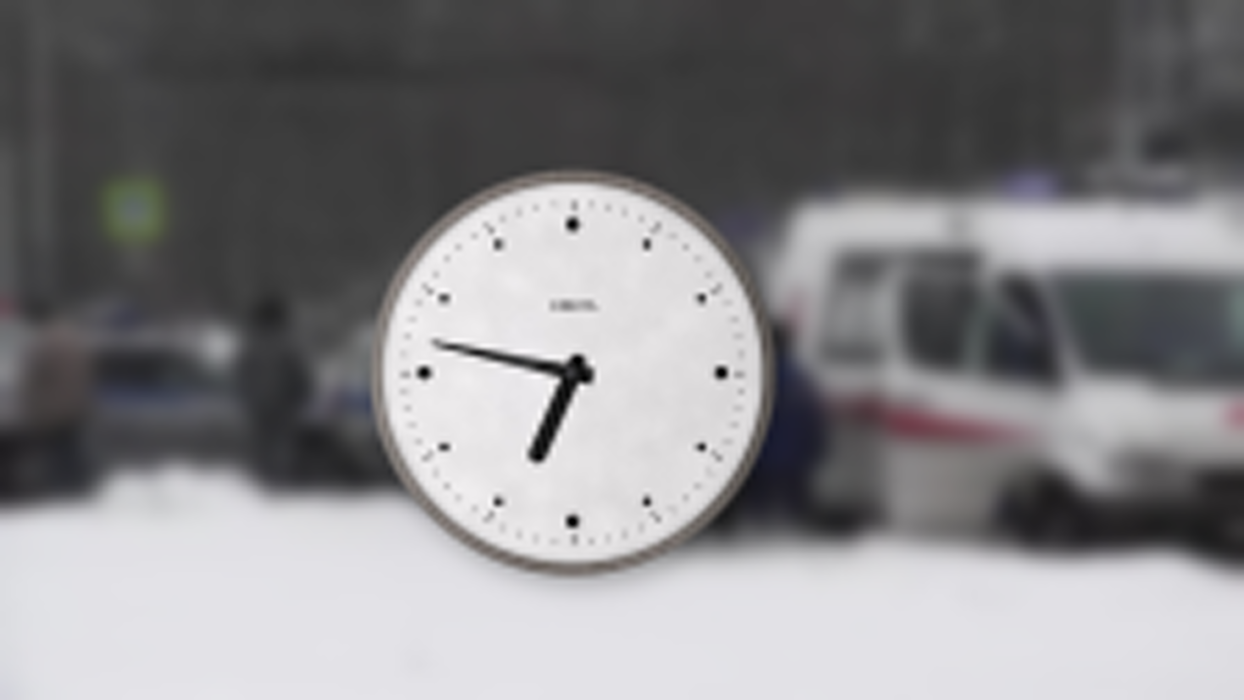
{"hour": 6, "minute": 47}
